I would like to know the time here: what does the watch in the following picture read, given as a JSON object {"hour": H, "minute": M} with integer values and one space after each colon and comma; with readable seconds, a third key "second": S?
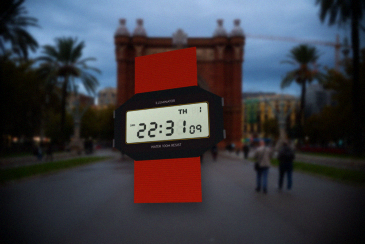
{"hour": 22, "minute": 31, "second": 9}
